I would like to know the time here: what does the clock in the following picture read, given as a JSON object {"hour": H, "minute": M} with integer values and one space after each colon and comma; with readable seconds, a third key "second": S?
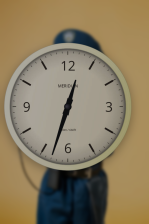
{"hour": 12, "minute": 33}
